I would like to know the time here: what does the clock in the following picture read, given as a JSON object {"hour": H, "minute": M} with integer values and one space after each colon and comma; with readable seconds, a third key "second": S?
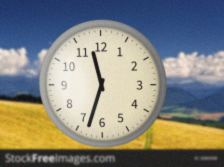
{"hour": 11, "minute": 33}
